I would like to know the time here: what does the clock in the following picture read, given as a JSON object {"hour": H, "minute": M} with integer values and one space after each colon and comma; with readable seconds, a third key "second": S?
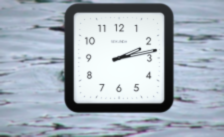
{"hour": 2, "minute": 13}
